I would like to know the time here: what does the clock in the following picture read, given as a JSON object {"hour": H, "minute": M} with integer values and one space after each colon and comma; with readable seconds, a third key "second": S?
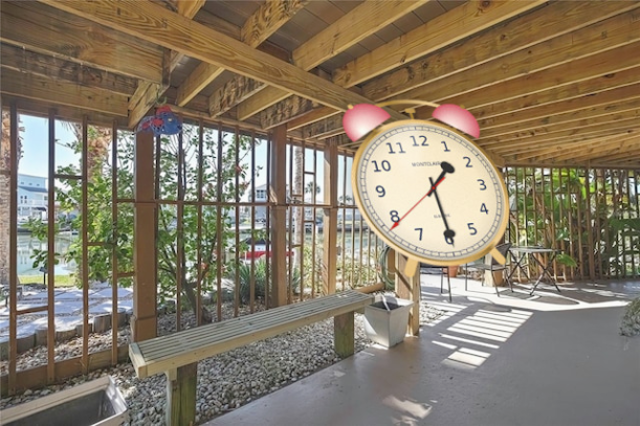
{"hour": 1, "minute": 29, "second": 39}
